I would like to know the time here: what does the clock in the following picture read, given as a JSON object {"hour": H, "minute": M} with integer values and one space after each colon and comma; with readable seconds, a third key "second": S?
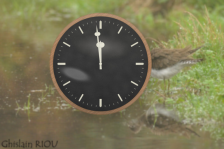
{"hour": 11, "minute": 59}
